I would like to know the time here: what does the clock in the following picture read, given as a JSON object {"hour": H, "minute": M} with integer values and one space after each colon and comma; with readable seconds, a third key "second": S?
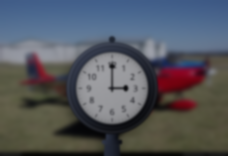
{"hour": 3, "minute": 0}
